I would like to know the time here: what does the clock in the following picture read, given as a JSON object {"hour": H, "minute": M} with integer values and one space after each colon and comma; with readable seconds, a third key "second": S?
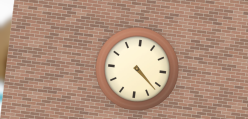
{"hour": 4, "minute": 22}
